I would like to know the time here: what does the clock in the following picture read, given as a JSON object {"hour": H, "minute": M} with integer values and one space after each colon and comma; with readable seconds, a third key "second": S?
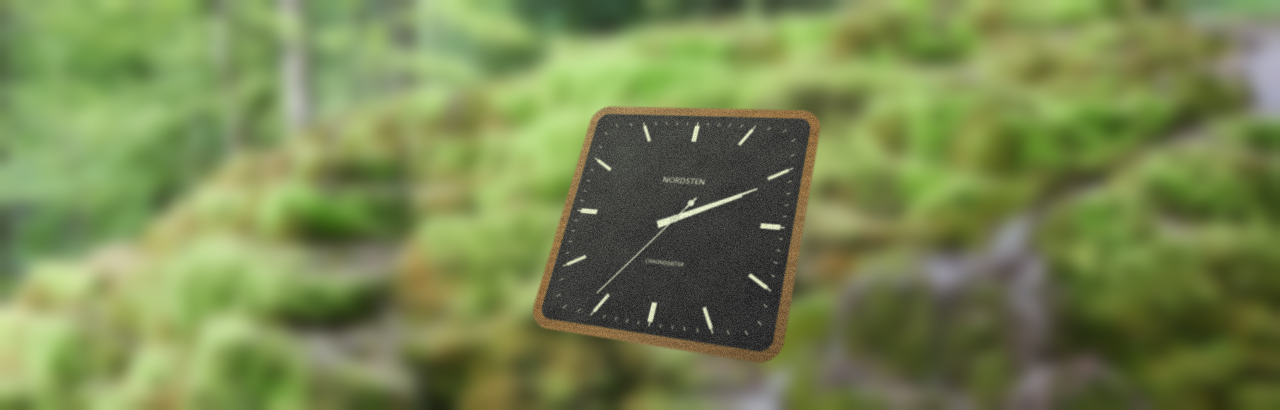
{"hour": 2, "minute": 10, "second": 36}
